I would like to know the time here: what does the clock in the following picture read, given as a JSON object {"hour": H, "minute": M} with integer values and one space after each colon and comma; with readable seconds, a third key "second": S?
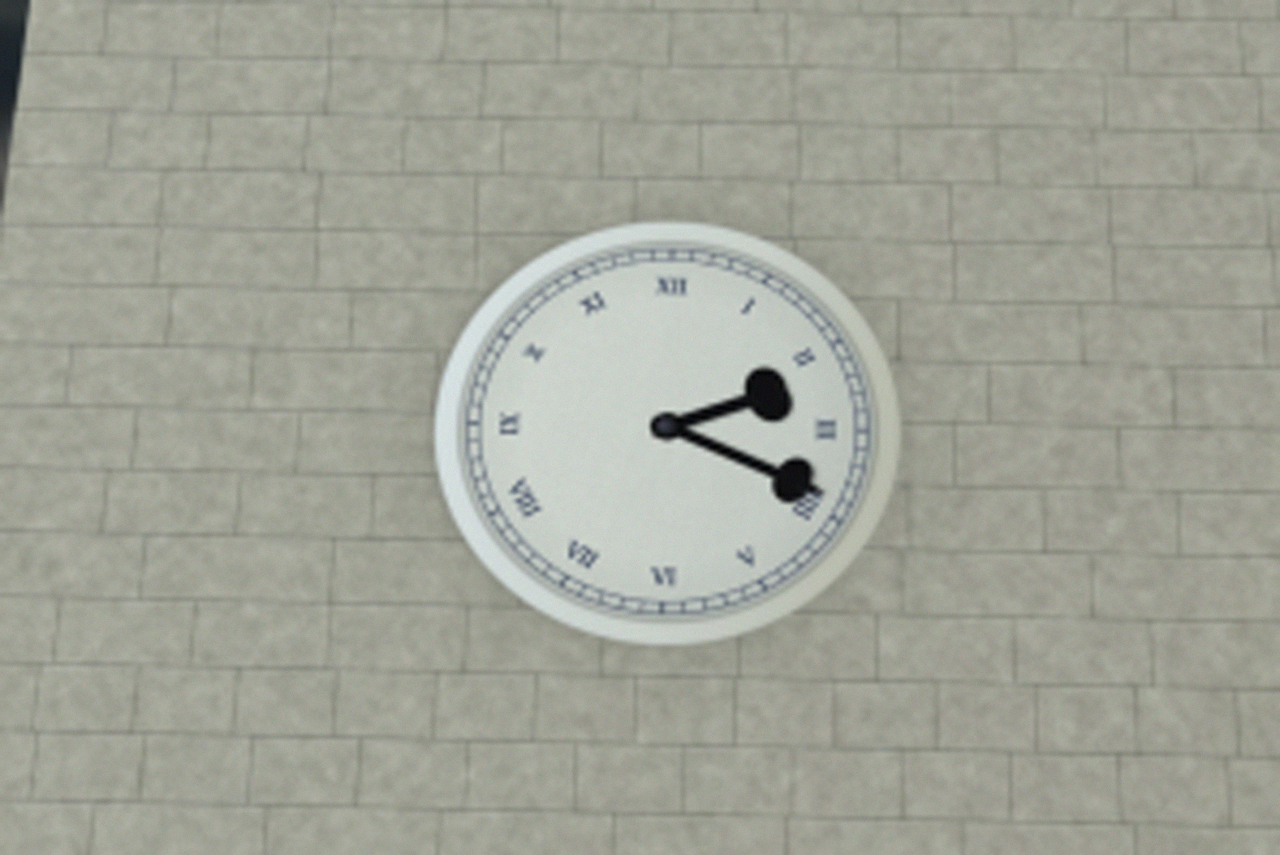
{"hour": 2, "minute": 19}
